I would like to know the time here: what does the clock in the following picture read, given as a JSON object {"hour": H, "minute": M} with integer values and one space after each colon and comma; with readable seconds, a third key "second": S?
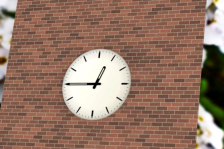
{"hour": 12, "minute": 45}
